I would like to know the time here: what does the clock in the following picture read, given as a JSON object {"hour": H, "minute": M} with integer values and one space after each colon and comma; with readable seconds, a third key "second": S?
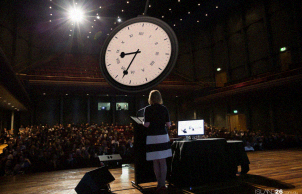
{"hour": 8, "minute": 33}
